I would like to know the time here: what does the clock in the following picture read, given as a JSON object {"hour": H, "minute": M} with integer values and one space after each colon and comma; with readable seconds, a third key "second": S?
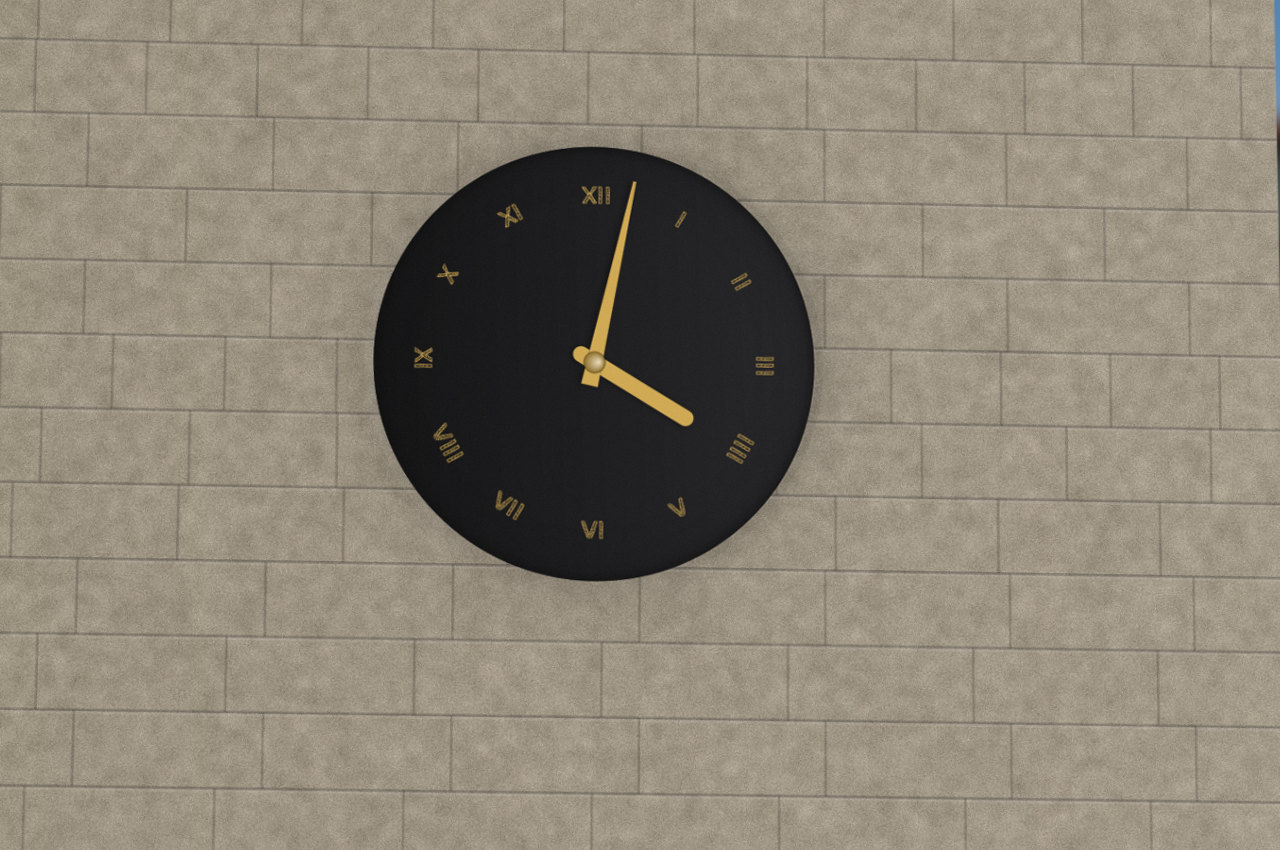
{"hour": 4, "minute": 2}
